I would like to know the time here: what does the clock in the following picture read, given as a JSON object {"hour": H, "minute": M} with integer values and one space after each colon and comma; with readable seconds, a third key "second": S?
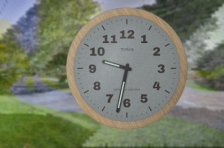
{"hour": 9, "minute": 32}
